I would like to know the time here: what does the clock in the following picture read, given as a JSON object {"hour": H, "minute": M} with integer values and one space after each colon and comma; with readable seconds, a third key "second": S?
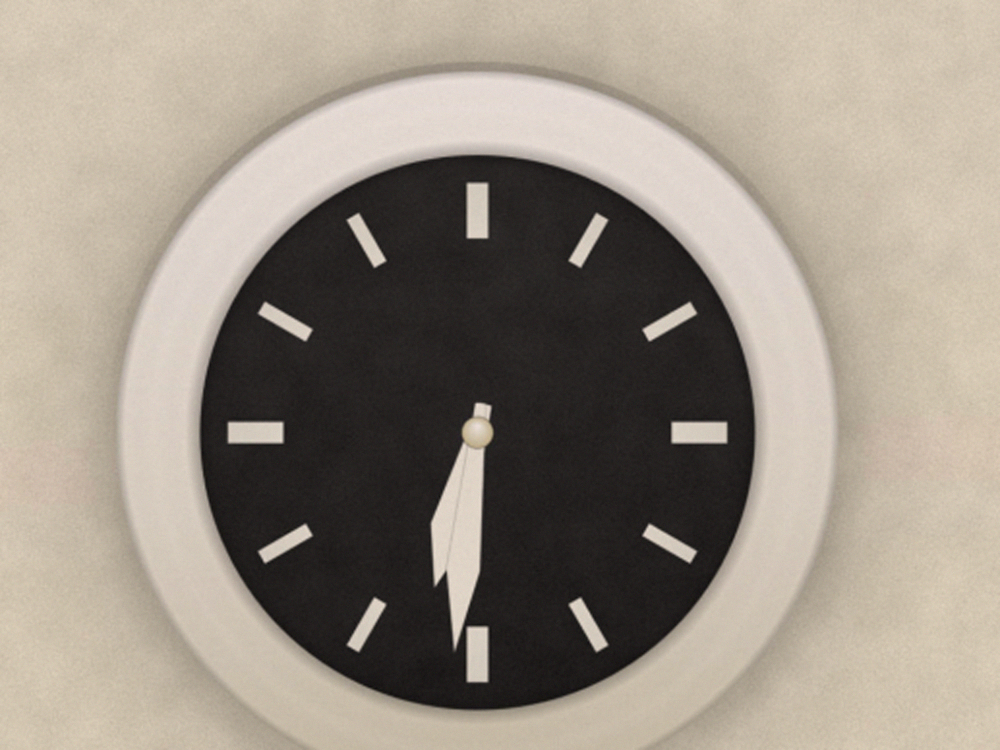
{"hour": 6, "minute": 31}
